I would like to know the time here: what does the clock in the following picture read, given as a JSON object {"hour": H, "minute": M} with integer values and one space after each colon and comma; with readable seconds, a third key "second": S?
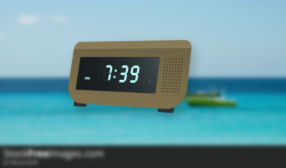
{"hour": 7, "minute": 39}
